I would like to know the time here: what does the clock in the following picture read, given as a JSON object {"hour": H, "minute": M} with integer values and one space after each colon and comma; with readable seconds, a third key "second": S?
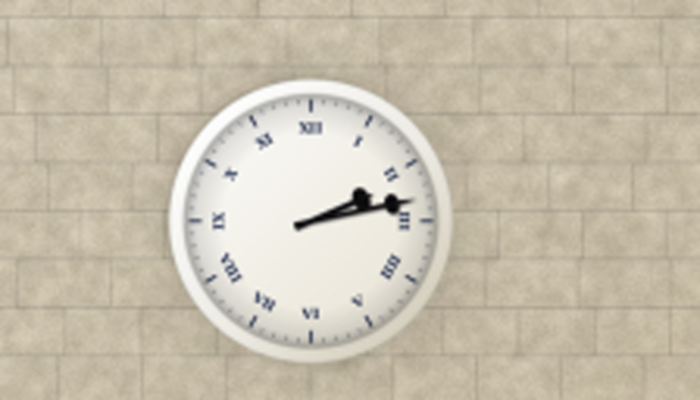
{"hour": 2, "minute": 13}
